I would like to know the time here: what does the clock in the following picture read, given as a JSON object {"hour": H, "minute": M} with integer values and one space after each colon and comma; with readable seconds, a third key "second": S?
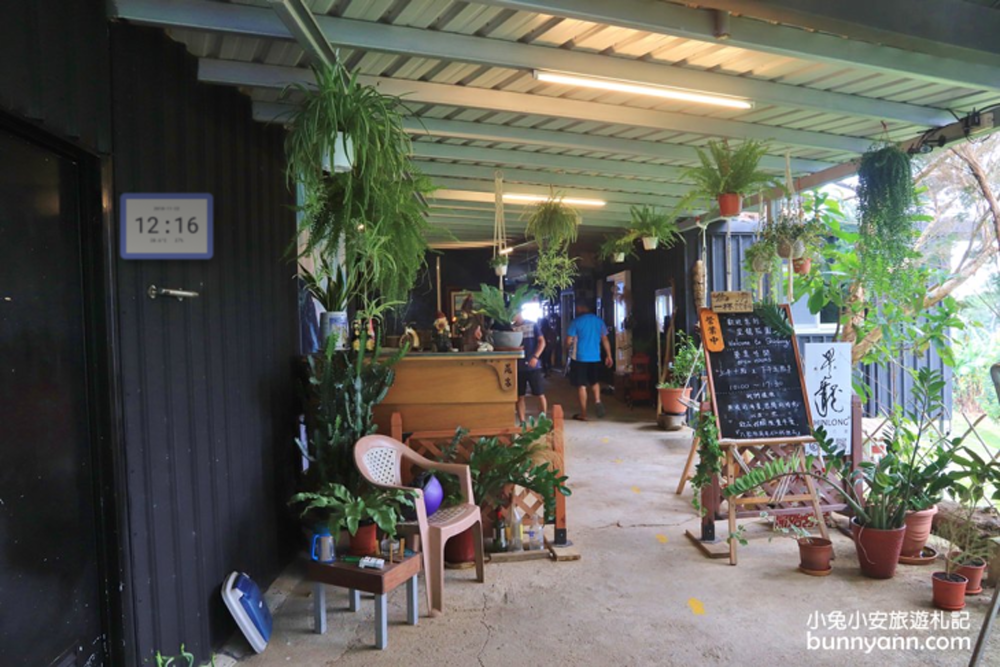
{"hour": 12, "minute": 16}
